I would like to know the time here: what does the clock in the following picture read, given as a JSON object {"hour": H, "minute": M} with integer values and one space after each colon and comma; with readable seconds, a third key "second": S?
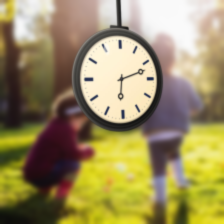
{"hour": 6, "minute": 12}
